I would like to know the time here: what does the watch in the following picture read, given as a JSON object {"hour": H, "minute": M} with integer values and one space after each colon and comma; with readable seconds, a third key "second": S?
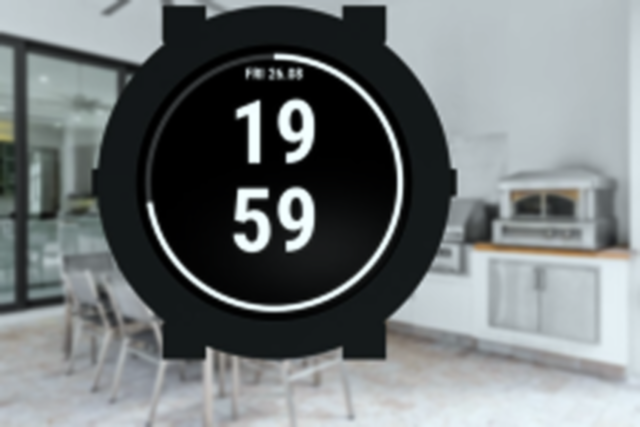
{"hour": 19, "minute": 59}
